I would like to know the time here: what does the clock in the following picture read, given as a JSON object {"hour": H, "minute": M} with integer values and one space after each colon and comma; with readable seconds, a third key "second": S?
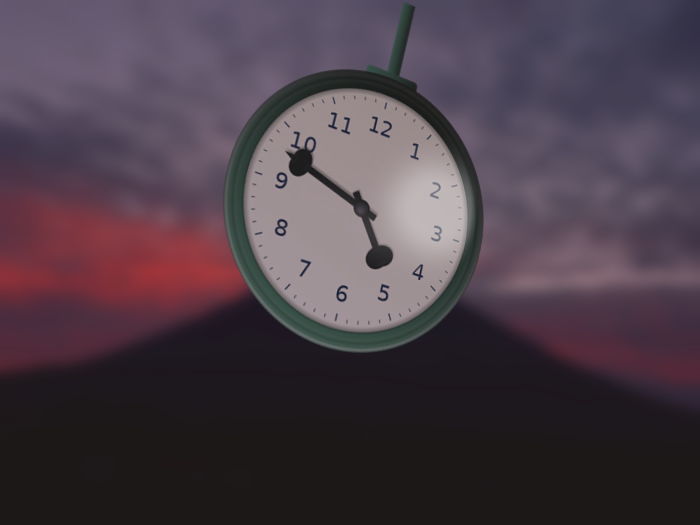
{"hour": 4, "minute": 48}
